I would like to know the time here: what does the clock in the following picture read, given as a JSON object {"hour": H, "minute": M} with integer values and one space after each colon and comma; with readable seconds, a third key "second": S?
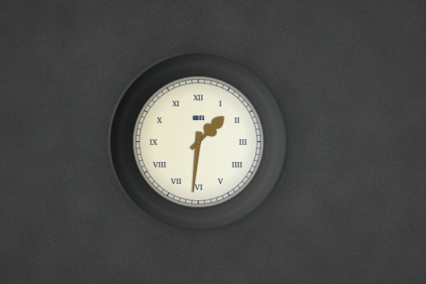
{"hour": 1, "minute": 31}
